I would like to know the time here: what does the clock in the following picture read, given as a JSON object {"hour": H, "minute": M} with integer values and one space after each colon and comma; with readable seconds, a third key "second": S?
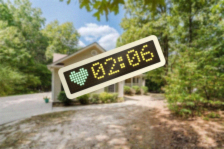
{"hour": 2, "minute": 6}
